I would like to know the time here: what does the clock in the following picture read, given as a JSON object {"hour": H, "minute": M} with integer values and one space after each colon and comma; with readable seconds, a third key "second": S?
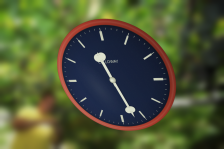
{"hour": 11, "minute": 27}
